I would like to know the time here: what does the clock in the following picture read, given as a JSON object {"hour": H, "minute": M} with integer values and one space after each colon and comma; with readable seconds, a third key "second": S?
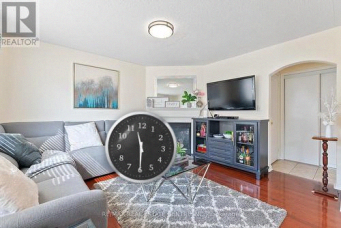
{"hour": 11, "minute": 30}
